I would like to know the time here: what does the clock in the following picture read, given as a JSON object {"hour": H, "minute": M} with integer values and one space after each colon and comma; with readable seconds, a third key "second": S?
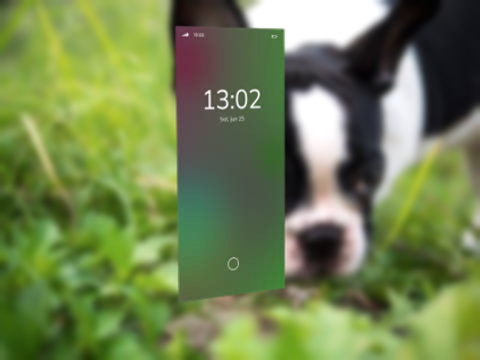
{"hour": 13, "minute": 2}
